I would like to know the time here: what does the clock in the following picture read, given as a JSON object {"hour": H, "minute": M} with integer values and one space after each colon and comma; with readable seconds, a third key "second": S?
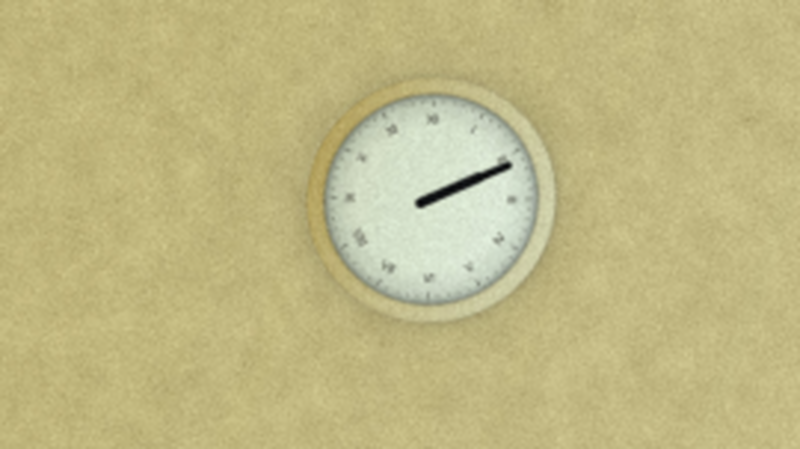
{"hour": 2, "minute": 11}
